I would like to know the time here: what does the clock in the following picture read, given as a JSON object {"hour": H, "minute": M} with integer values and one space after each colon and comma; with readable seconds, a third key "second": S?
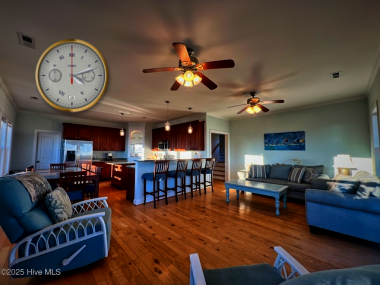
{"hour": 4, "minute": 12}
